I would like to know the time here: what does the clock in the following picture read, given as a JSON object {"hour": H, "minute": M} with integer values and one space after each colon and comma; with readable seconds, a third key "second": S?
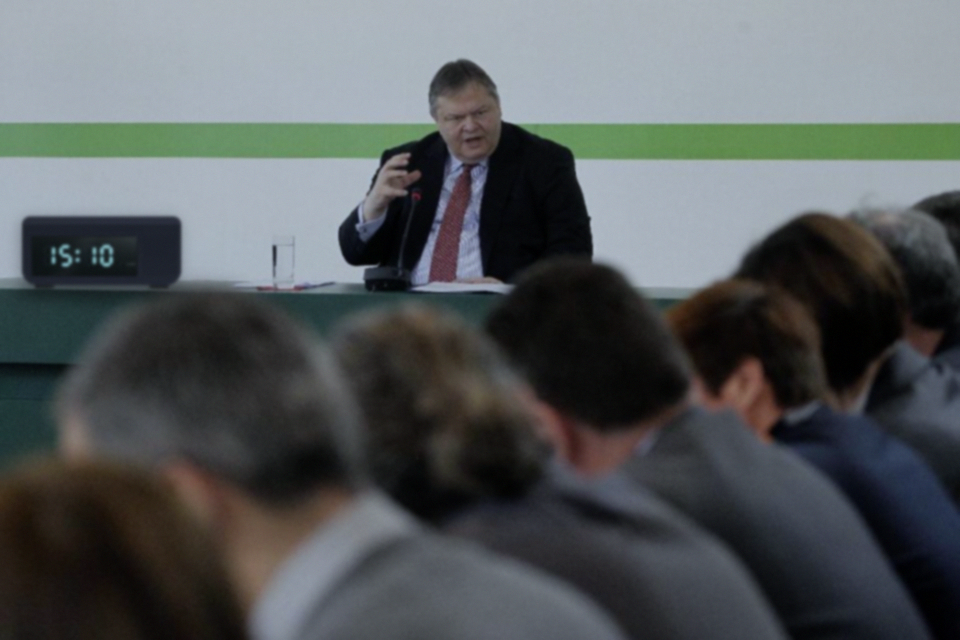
{"hour": 15, "minute": 10}
